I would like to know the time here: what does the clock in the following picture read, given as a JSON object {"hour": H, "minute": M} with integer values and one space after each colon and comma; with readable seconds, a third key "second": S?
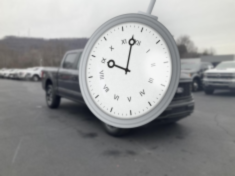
{"hour": 8, "minute": 58}
